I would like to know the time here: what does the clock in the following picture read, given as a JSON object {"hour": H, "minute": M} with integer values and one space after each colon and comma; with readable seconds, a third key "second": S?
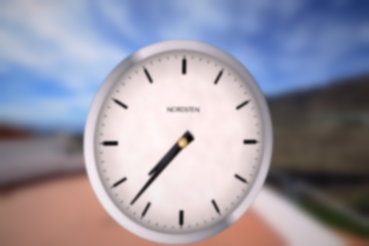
{"hour": 7, "minute": 37}
